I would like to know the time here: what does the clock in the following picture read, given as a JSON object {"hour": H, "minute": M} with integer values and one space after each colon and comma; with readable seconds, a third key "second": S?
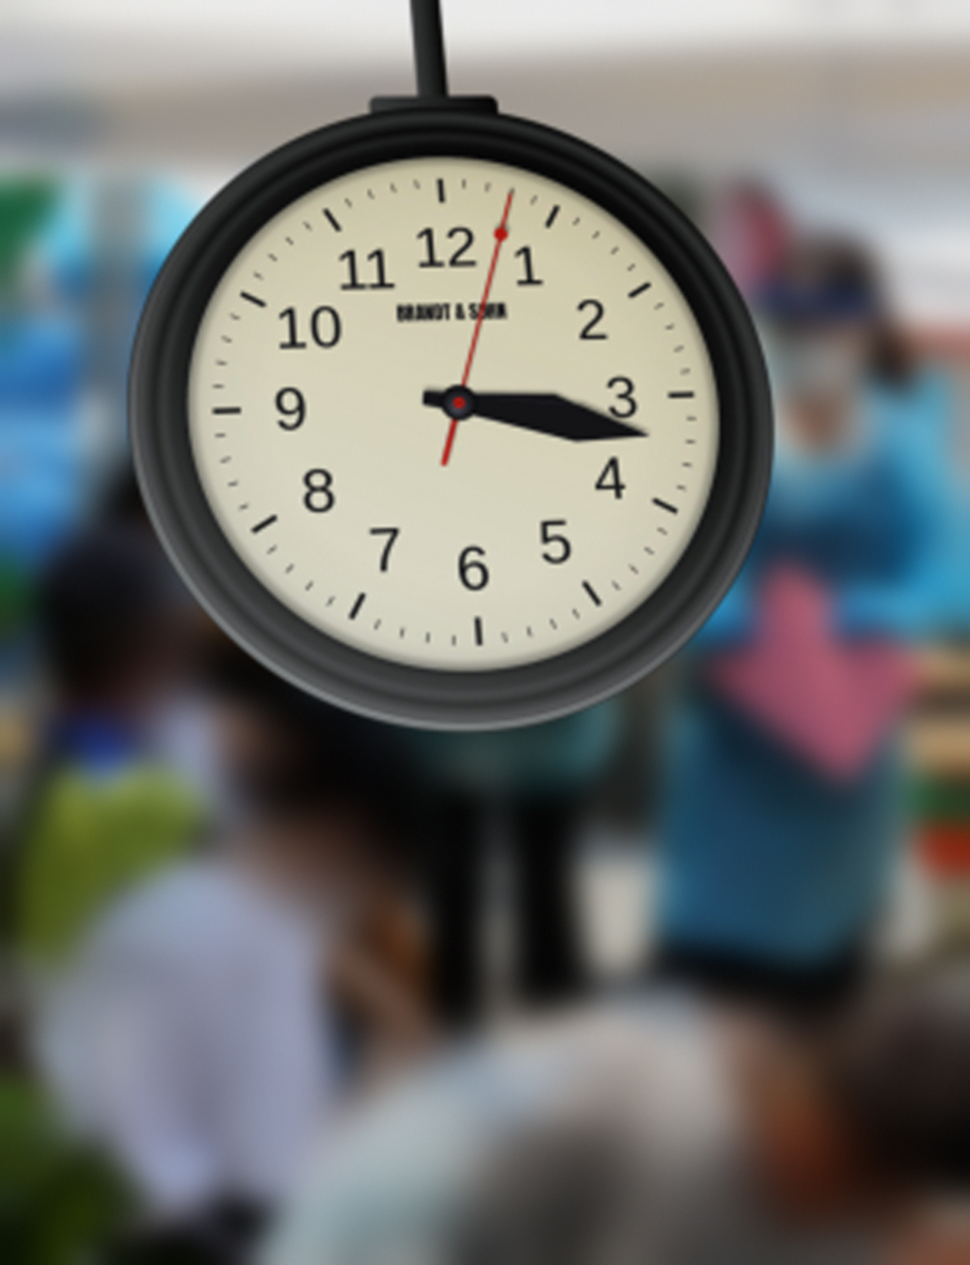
{"hour": 3, "minute": 17, "second": 3}
